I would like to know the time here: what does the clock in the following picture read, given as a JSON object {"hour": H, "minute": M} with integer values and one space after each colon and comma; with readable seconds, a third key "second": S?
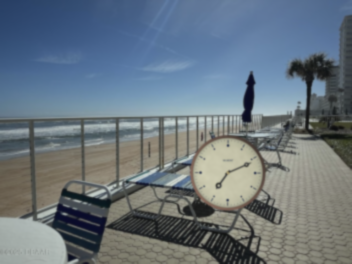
{"hour": 7, "minute": 11}
